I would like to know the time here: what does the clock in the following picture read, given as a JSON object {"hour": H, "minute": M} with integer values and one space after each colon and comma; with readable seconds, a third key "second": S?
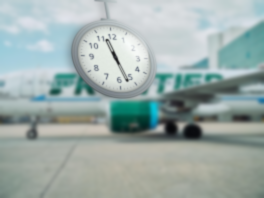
{"hour": 11, "minute": 27}
